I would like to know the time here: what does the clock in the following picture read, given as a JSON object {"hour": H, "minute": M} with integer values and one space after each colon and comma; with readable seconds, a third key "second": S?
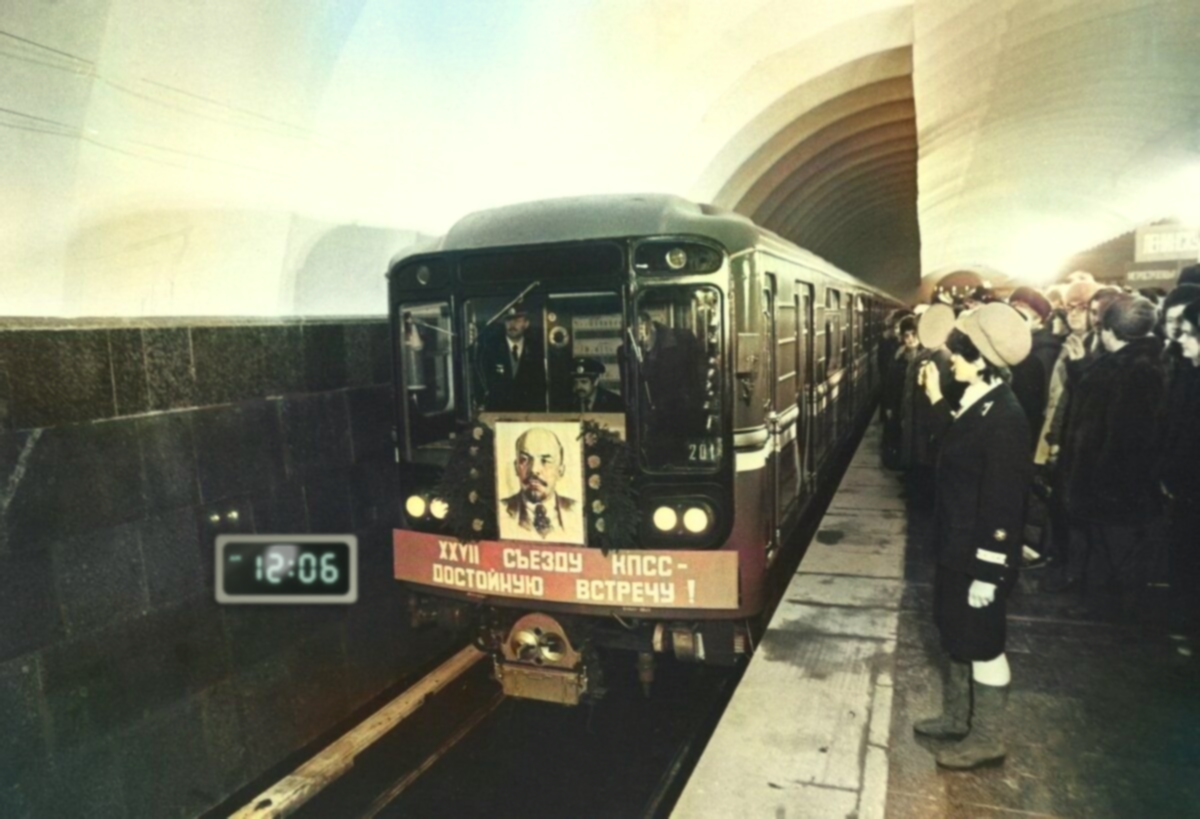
{"hour": 12, "minute": 6}
